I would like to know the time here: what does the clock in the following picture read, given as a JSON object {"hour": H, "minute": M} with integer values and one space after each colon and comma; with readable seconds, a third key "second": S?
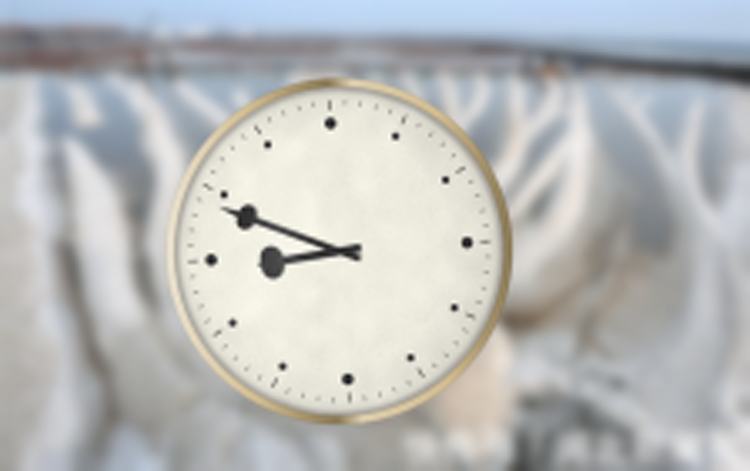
{"hour": 8, "minute": 49}
